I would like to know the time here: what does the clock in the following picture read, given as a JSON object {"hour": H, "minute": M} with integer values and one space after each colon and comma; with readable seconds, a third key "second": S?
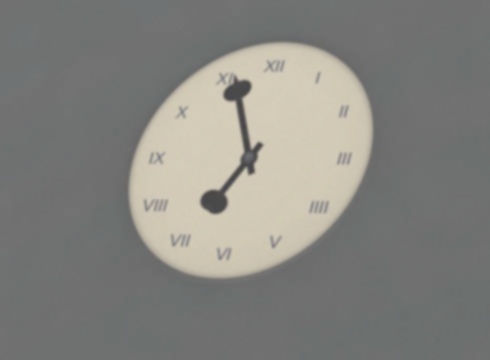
{"hour": 6, "minute": 56}
